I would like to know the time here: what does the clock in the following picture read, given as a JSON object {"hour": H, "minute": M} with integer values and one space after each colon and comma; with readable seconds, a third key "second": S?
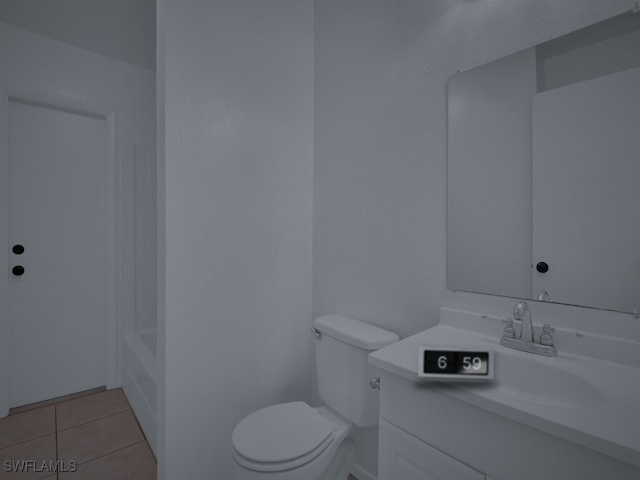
{"hour": 6, "minute": 59}
